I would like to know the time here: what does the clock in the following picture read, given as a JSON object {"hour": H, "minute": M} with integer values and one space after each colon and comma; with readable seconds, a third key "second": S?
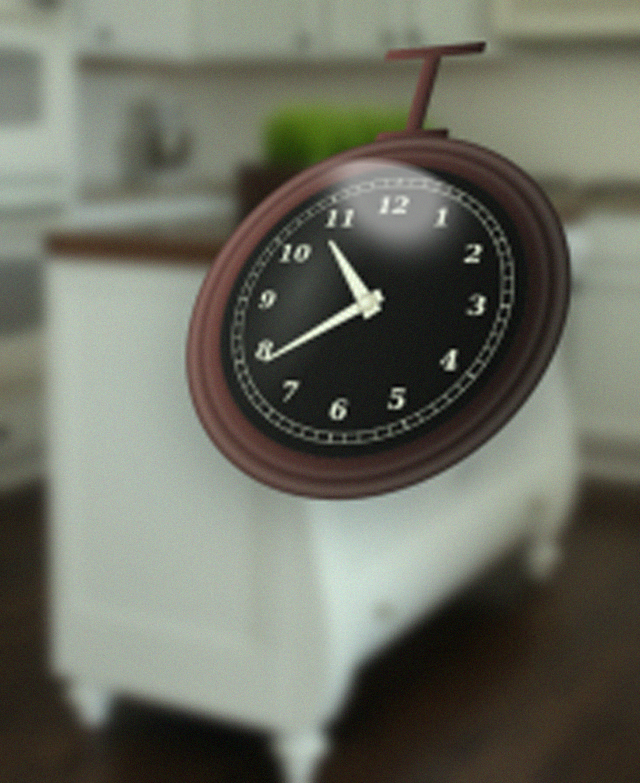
{"hour": 10, "minute": 39}
